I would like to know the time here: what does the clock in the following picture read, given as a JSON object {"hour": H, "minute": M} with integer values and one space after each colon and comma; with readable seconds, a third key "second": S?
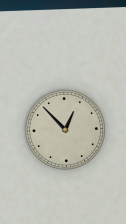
{"hour": 12, "minute": 53}
